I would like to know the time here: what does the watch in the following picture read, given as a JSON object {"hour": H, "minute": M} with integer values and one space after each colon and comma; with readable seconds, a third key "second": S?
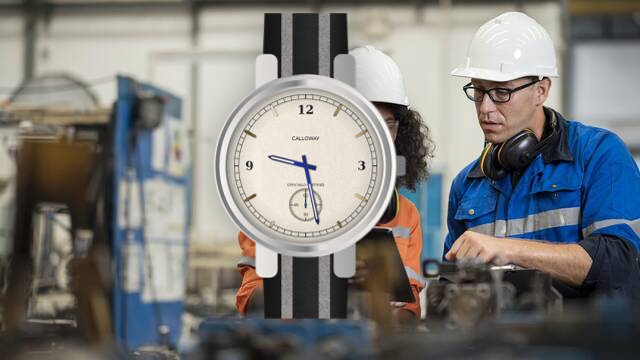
{"hour": 9, "minute": 28}
